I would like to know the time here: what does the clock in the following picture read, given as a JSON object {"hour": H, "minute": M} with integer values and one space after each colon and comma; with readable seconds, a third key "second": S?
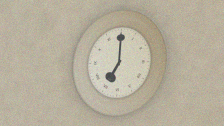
{"hour": 7, "minute": 0}
